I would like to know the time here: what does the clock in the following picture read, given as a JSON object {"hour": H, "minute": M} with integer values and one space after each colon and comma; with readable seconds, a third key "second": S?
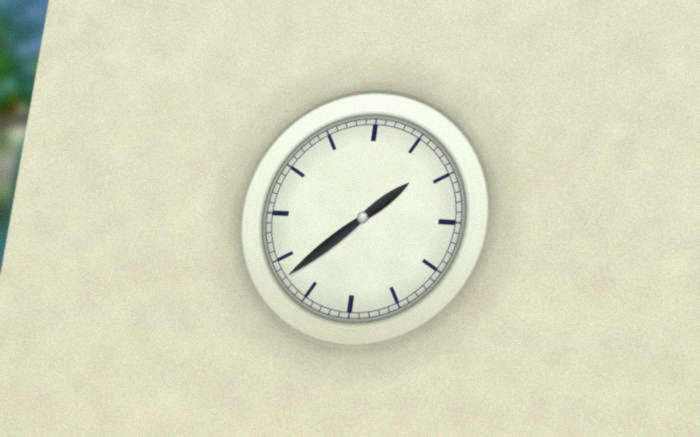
{"hour": 1, "minute": 38}
